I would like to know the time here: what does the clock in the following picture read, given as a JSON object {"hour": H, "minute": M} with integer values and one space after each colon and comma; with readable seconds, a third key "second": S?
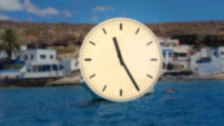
{"hour": 11, "minute": 25}
